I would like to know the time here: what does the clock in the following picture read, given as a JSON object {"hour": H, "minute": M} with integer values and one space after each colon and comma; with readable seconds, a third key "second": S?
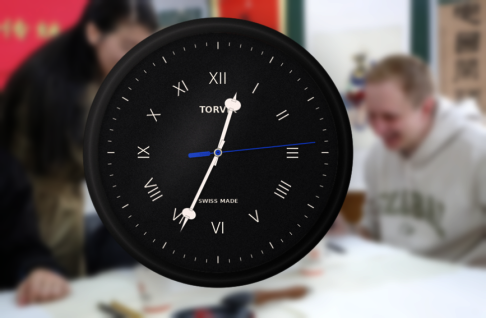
{"hour": 12, "minute": 34, "second": 14}
